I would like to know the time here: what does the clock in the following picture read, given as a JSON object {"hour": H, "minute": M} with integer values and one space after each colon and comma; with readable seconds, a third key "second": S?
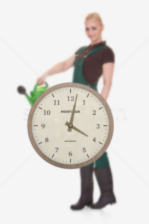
{"hour": 4, "minute": 2}
